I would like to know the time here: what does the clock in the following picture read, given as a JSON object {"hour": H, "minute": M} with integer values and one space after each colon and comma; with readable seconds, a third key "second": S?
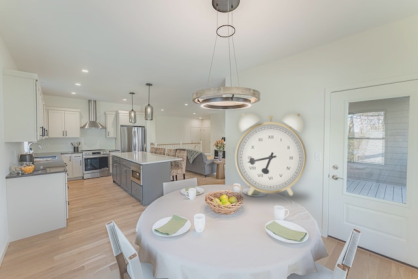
{"hour": 6, "minute": 43}
